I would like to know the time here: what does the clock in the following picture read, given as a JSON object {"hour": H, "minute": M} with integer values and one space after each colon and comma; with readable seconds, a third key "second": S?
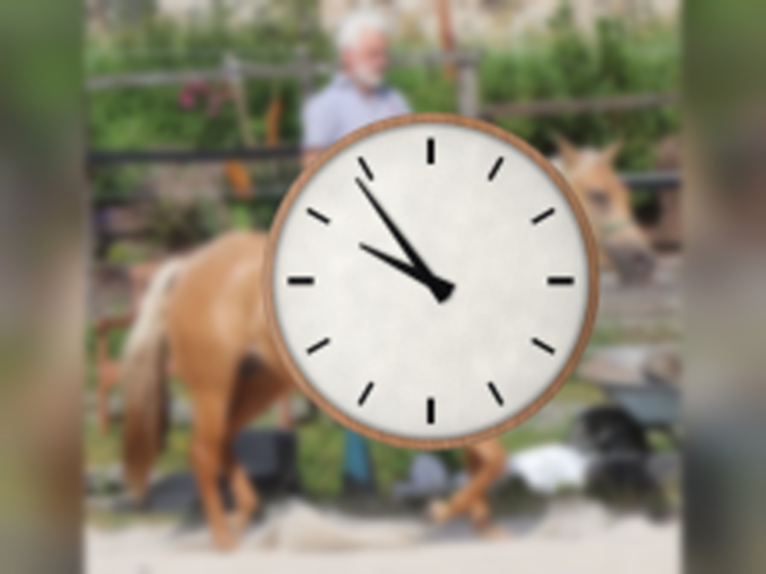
{"hour": 9, "minute": 54}
